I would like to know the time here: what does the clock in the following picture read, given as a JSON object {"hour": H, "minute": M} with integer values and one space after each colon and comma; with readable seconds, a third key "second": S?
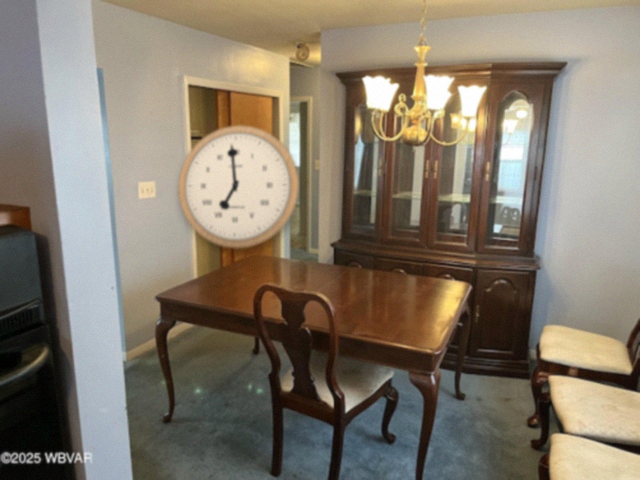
{"hour": 6, "minute": 59}
